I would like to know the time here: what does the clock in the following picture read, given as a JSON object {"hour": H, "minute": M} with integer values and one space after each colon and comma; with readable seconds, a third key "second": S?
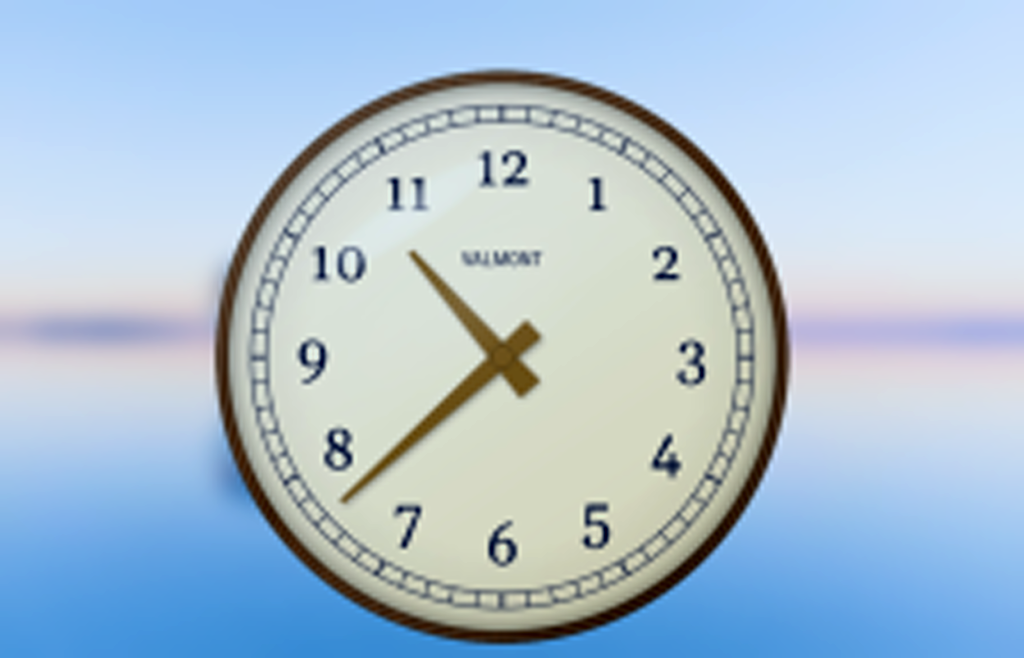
{"hour": 10, "minute": 38}
